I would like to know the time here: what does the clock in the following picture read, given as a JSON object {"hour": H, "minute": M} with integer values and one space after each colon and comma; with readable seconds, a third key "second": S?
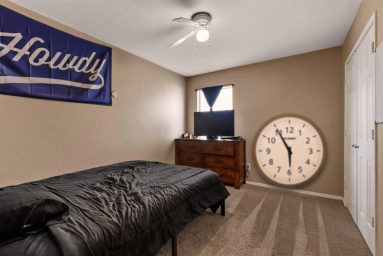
{"hour": 5, "minute": 55}
